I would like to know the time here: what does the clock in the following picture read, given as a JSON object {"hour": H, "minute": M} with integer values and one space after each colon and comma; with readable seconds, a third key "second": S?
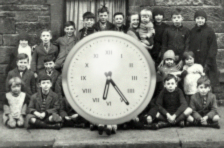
{"hour": 6, "minute": 24}
